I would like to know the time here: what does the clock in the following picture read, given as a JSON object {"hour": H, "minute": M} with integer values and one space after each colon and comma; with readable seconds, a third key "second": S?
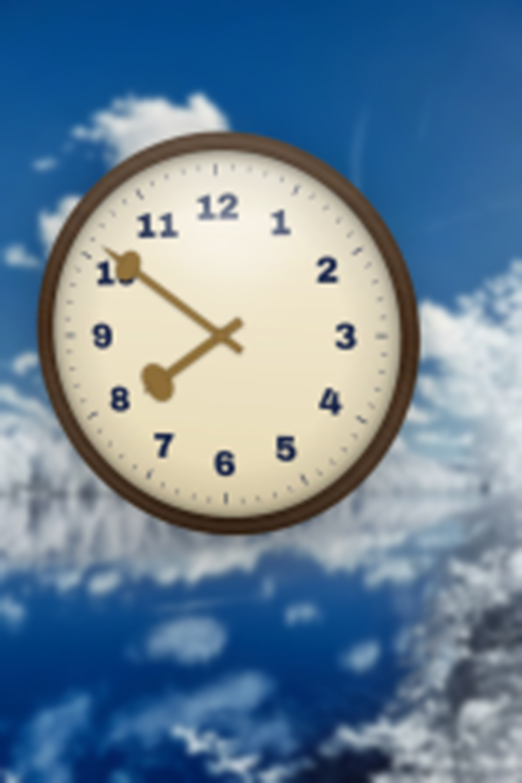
{"hour": 7, "minute": 51}
